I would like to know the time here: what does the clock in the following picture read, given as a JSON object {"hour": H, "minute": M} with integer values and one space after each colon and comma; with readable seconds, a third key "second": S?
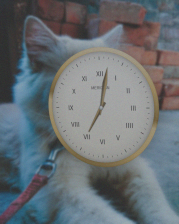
{"hour": 7, "minute": 2}
